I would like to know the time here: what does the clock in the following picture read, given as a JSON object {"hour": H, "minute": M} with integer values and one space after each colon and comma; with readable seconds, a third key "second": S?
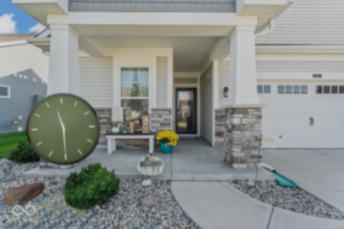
{"hour": 11, "minute": 30}
